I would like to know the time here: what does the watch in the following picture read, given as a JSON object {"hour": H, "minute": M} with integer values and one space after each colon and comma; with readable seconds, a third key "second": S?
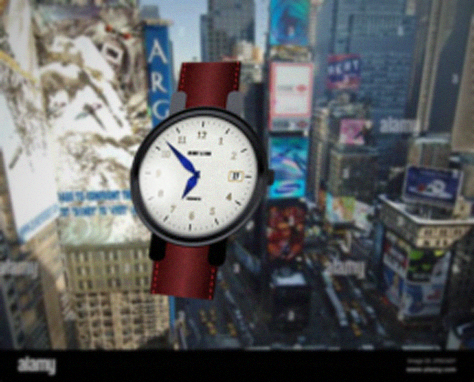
{"hour": 6, "minute": 52}
